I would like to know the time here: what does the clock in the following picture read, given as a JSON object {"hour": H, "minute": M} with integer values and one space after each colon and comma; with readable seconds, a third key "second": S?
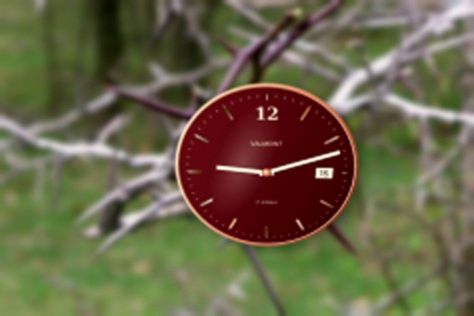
{"hour": 9, "minute": 12}
